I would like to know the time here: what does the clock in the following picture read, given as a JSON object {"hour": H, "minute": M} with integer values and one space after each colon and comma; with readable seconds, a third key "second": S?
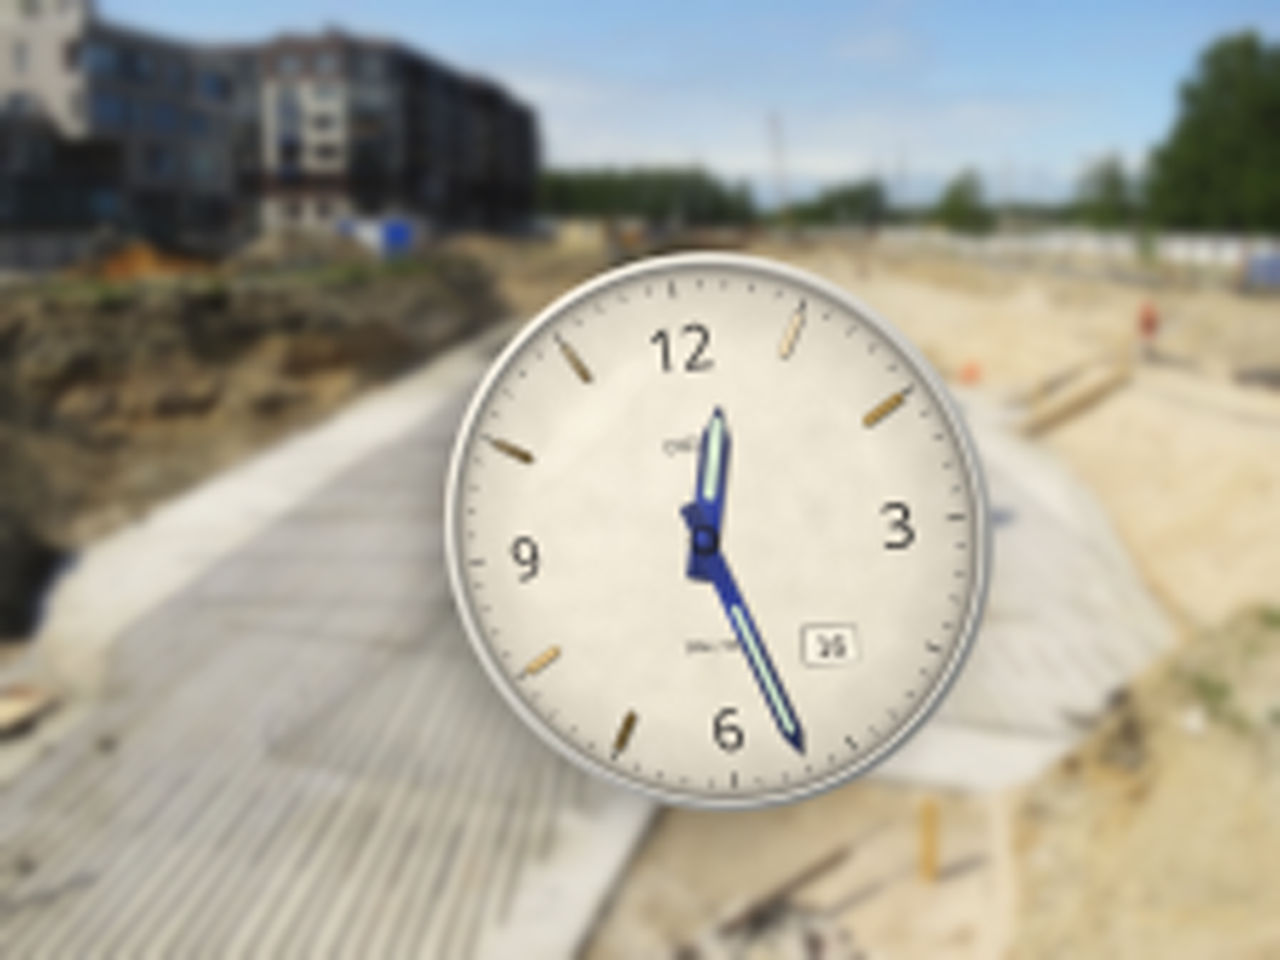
{"hour": 12, "minute": 27}
